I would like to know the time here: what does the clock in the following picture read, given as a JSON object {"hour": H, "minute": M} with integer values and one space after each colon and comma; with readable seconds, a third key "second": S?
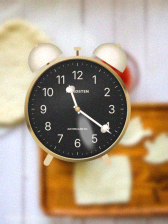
{"hour": 11, "minute": 21}
